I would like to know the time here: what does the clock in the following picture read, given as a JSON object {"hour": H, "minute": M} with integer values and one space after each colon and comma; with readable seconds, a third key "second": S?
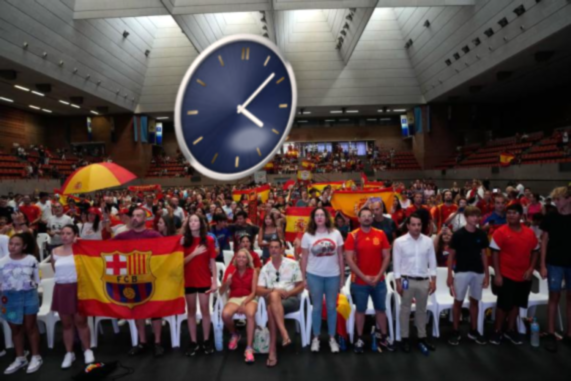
{"hour": 4, "minute": 8}
